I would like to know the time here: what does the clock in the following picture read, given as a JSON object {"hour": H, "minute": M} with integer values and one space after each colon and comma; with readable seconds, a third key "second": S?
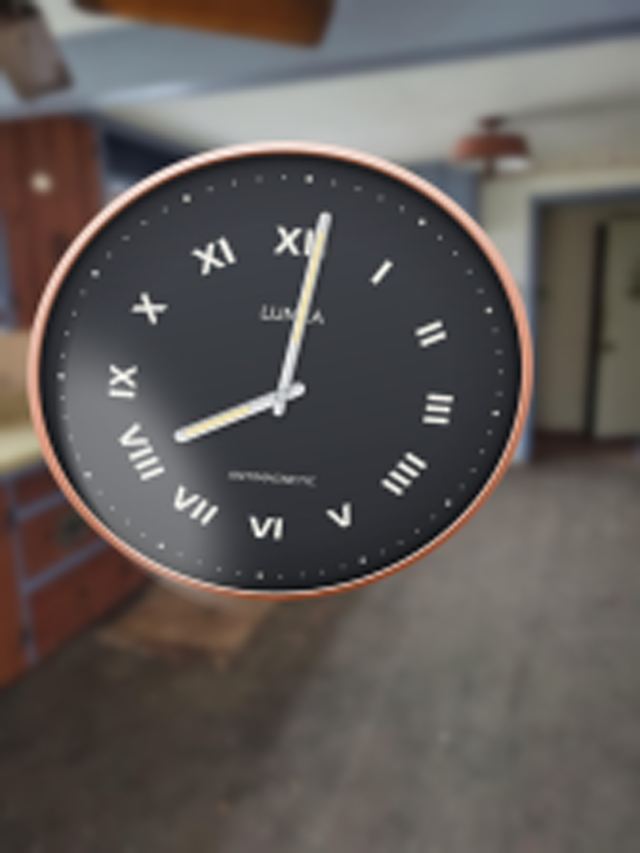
{"hour": 8, "minute": 1}
